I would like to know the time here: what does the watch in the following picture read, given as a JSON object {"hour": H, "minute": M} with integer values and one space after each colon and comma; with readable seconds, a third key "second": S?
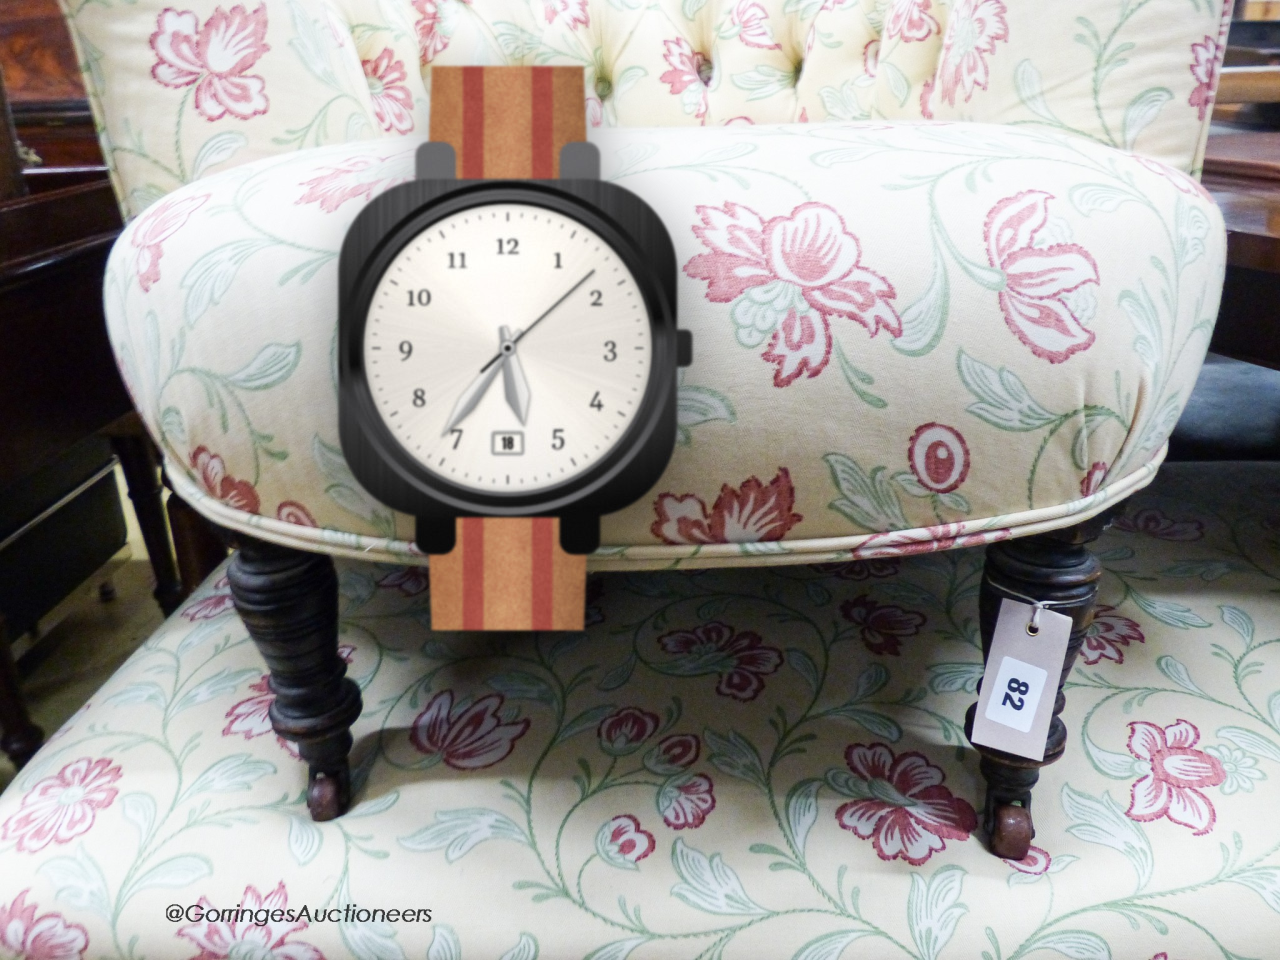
{"hour": 5, "minute": 36, "second": 8}
